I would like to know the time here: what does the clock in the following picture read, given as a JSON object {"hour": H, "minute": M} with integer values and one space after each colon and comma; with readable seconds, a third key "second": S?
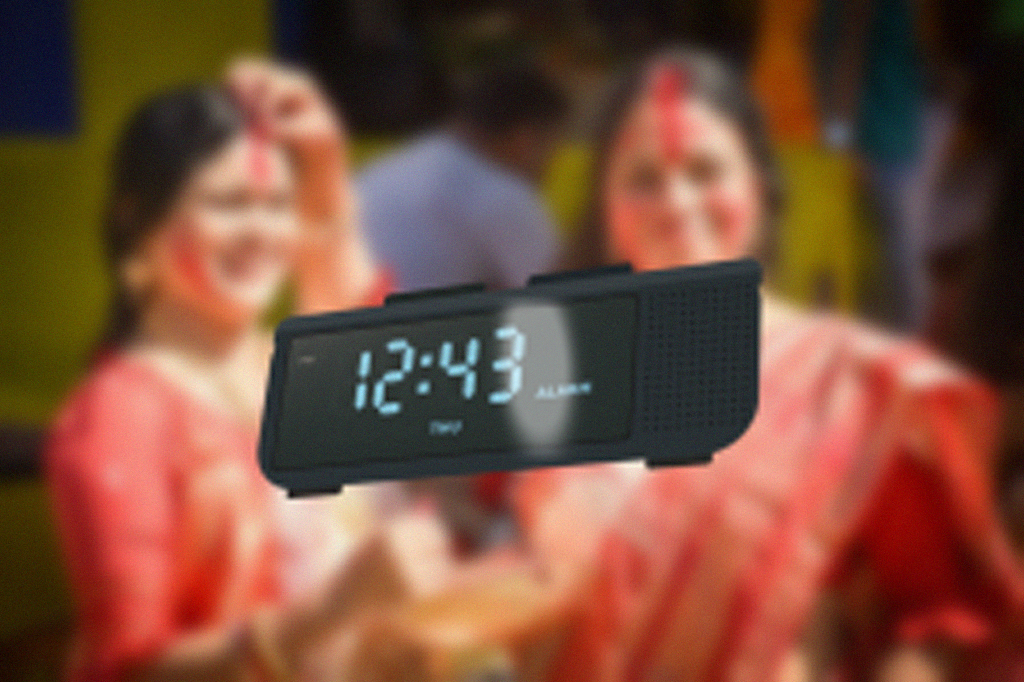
{"hour": 12, "minute": 43}
